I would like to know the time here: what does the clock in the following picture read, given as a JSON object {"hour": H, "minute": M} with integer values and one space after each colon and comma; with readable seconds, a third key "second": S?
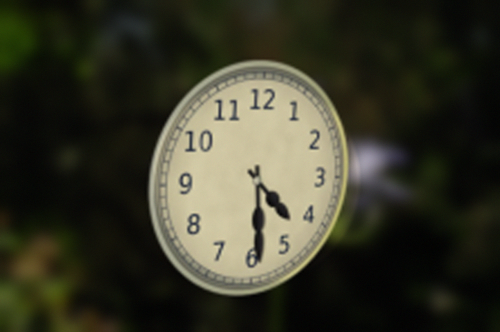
{"hour": 4, "minute": 29}
